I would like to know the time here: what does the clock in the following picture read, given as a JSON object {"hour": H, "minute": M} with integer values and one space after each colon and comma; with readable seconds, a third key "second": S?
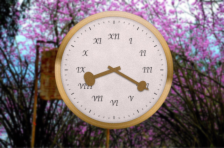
{"hour": 8, "minute": 20}
